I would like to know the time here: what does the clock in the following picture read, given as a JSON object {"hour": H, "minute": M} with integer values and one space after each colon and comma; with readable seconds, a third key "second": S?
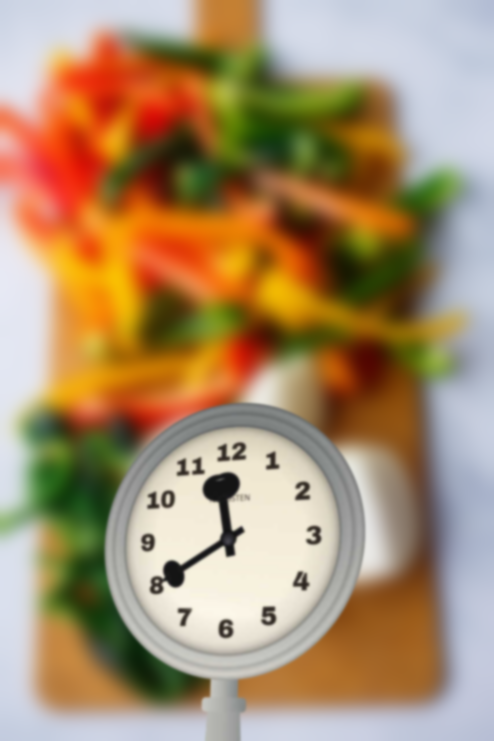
{"hour": 11, "minute": 40}
